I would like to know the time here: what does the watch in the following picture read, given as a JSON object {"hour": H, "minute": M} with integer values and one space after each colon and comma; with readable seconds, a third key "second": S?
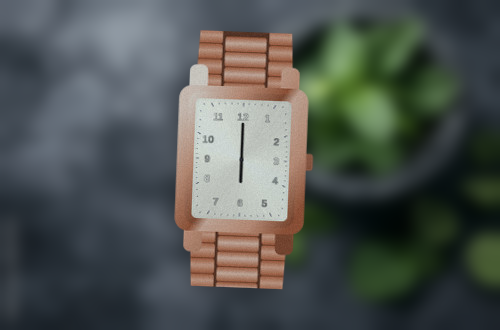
{"hour": 6, "minute": 0}
